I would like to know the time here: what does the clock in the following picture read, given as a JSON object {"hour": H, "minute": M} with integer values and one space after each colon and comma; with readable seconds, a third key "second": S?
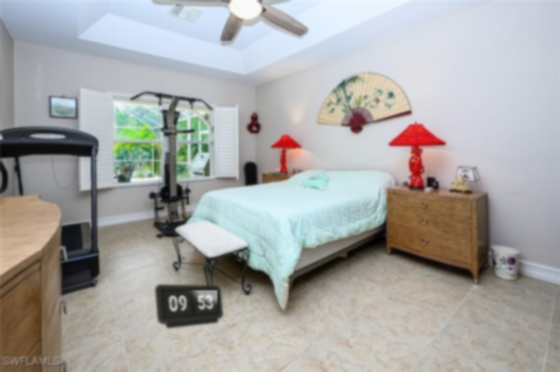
{"hour": 9, "minute": 53}
